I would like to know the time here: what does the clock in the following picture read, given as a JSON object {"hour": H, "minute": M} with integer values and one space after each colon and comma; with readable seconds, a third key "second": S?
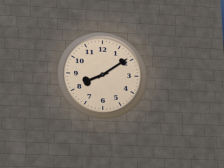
{"hour": 8, "minute": 9}
